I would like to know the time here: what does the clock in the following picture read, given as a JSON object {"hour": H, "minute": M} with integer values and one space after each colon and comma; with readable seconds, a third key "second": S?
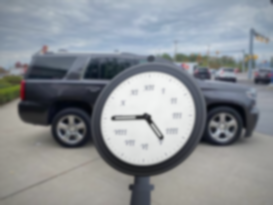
{"hour": 4, "minute": 45}
